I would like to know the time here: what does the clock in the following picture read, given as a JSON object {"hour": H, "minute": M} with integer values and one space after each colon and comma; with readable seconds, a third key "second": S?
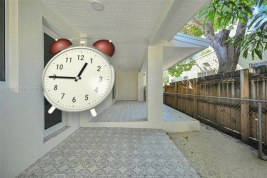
{"hour": 12, "minute": 45}
